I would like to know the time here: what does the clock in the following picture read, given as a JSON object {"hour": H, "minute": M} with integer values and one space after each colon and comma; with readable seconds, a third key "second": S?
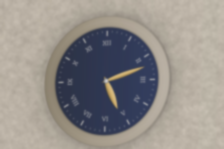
{"hour": 5, "minute": 12}
